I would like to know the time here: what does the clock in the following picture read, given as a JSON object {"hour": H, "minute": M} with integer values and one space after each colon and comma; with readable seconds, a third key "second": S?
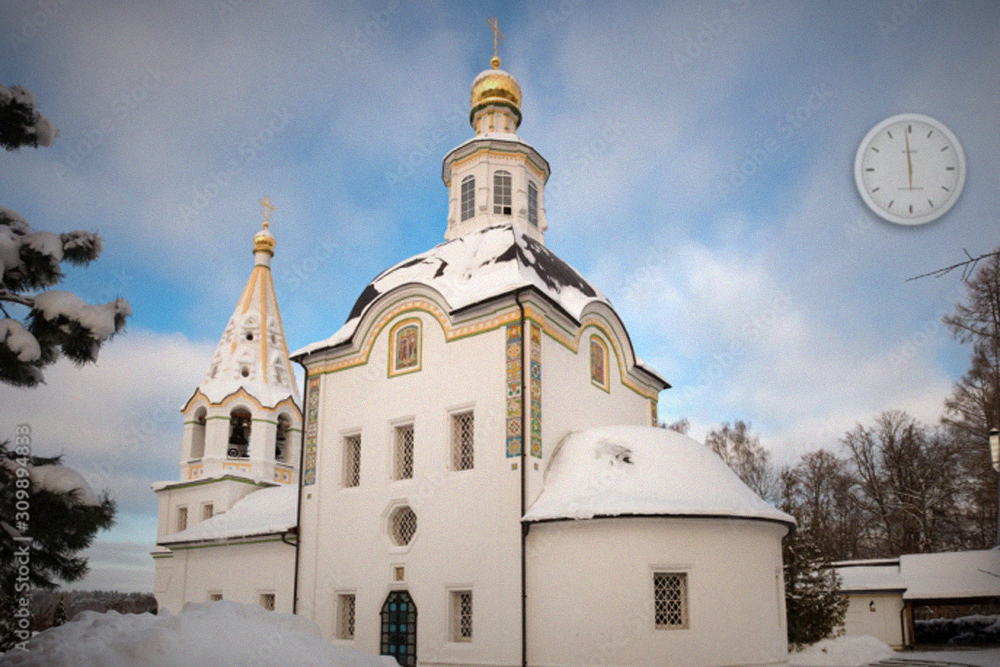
{"hour": 5, "minute": 59}
